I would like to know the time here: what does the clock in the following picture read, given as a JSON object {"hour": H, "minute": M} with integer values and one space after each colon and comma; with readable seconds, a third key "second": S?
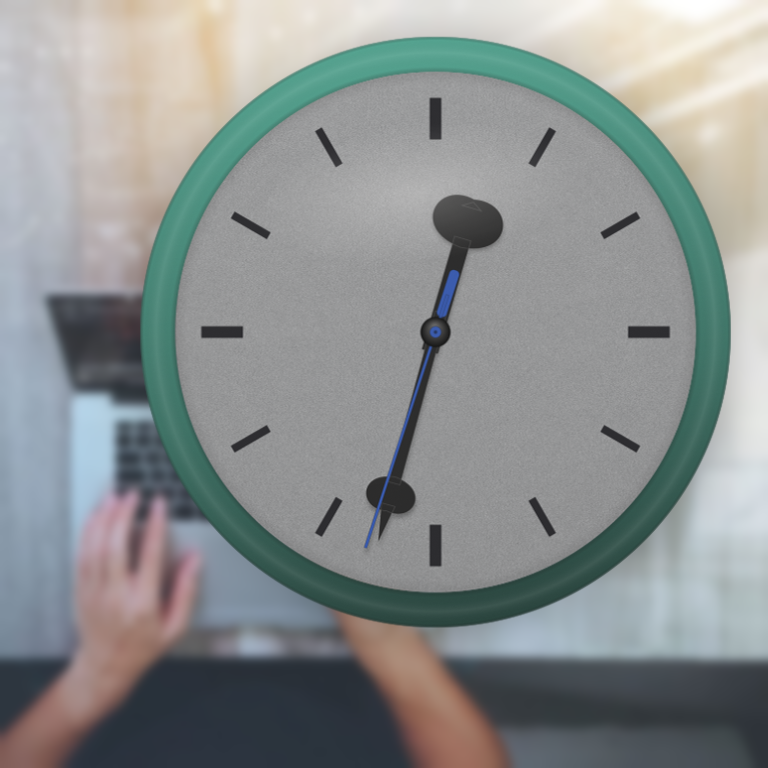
{"hour": 12, "minute": 32, "second": 33}
